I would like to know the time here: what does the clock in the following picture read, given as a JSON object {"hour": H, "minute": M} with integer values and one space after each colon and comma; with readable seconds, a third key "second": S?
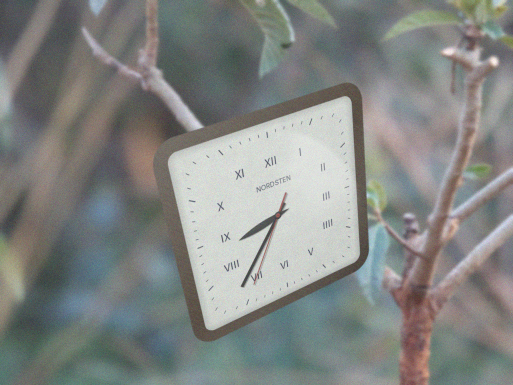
{"hour": 8, "minute": 36, "second": 35}
